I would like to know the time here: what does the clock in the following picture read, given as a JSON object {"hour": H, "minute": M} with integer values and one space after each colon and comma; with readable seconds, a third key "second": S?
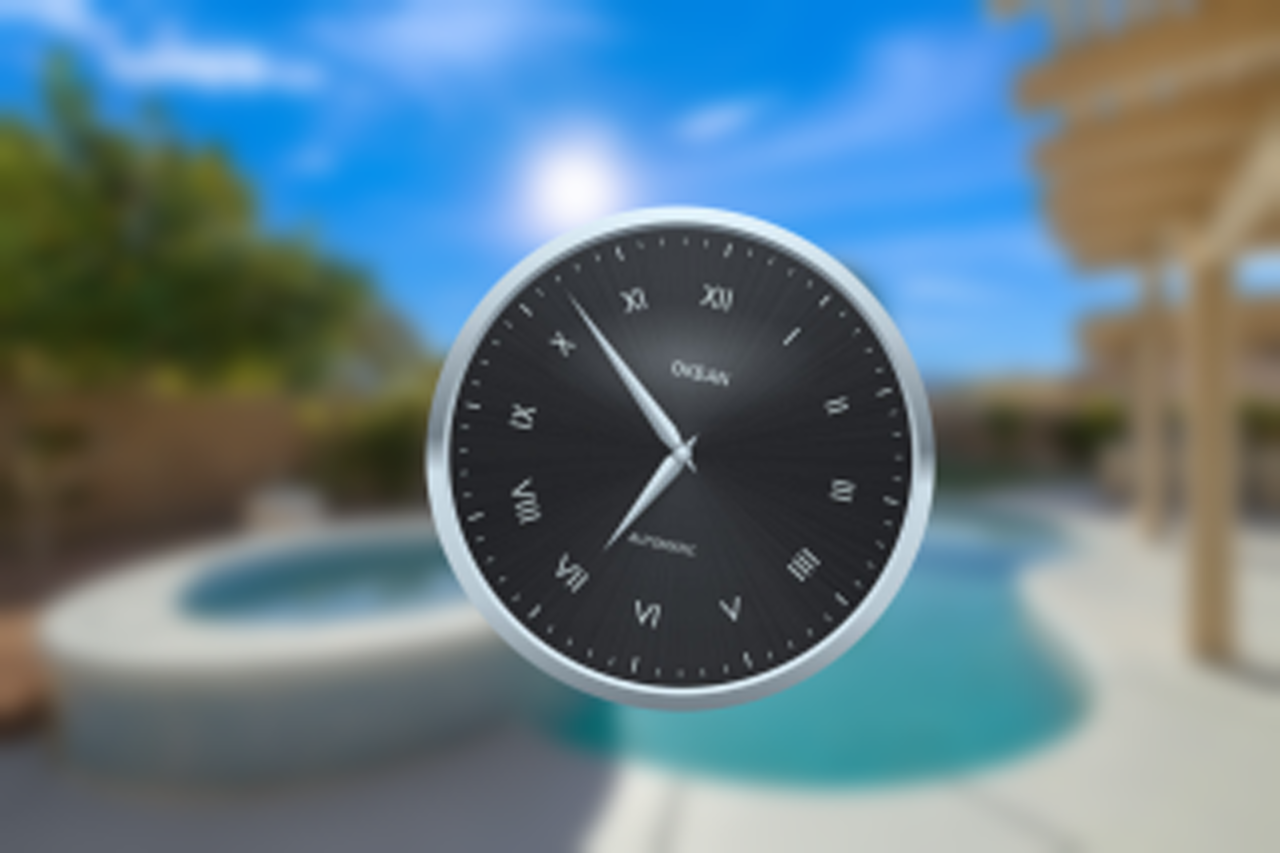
{"hour": 6, "minute": 52}
